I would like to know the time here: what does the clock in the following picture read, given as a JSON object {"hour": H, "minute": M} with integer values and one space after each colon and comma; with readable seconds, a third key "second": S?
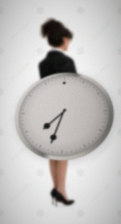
{"hour": 7, "minute": 33}
